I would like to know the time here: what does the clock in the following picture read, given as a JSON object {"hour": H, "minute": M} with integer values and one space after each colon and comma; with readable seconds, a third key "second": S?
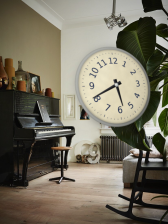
{"hour": 5, "minute": 41}
